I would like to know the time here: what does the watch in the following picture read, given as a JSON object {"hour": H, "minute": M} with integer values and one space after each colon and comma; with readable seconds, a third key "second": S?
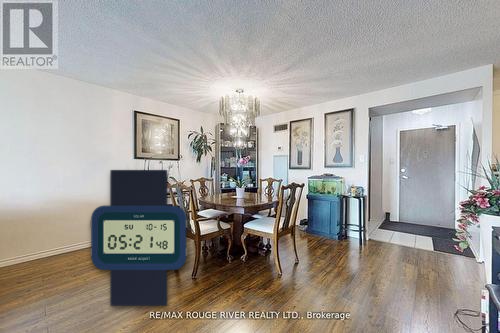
{"hour": 5, "minute": 21, "second": 48}
